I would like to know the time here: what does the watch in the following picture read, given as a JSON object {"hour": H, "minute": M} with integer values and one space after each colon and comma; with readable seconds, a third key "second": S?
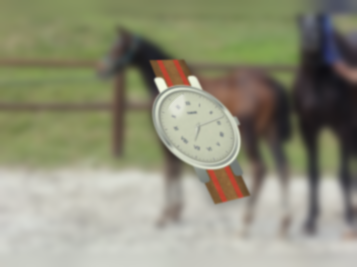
{"hour": 7, "minute": 13}
